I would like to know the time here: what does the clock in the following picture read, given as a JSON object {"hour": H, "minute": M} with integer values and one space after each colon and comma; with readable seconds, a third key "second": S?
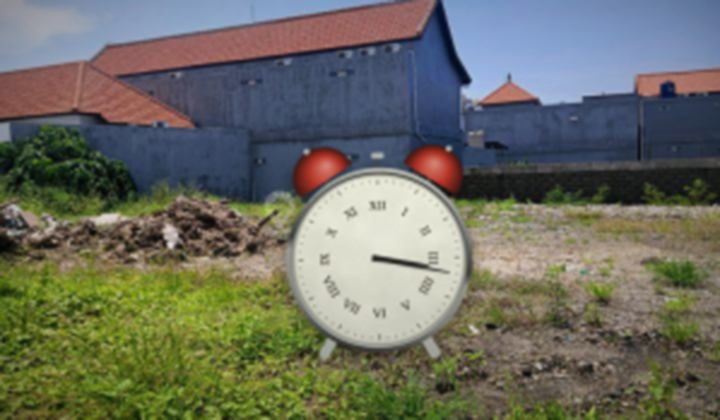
{"hour": 3, "minute": 17}
